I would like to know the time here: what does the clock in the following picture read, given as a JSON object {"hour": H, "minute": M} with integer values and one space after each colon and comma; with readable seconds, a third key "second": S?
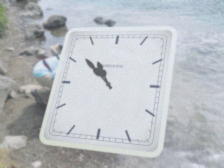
{"hour": 10, "minute": 52}
